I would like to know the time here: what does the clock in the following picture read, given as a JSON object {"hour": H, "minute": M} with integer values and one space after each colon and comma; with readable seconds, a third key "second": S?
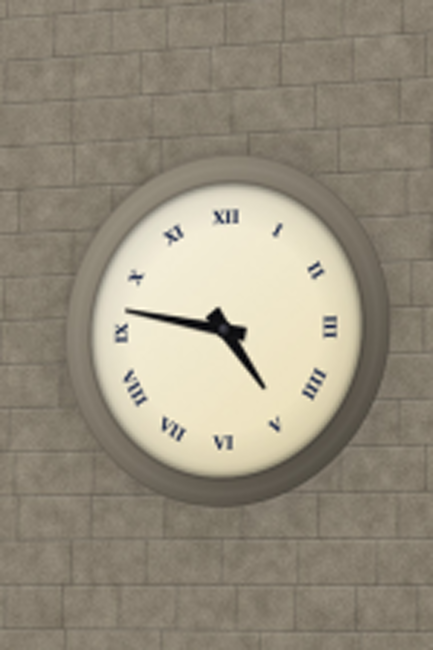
{"hour": 4, "minute": 47}
